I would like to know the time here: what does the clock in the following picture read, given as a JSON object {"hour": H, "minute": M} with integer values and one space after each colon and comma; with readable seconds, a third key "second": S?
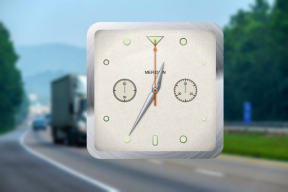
{"hour": 12, "minute": 35}
